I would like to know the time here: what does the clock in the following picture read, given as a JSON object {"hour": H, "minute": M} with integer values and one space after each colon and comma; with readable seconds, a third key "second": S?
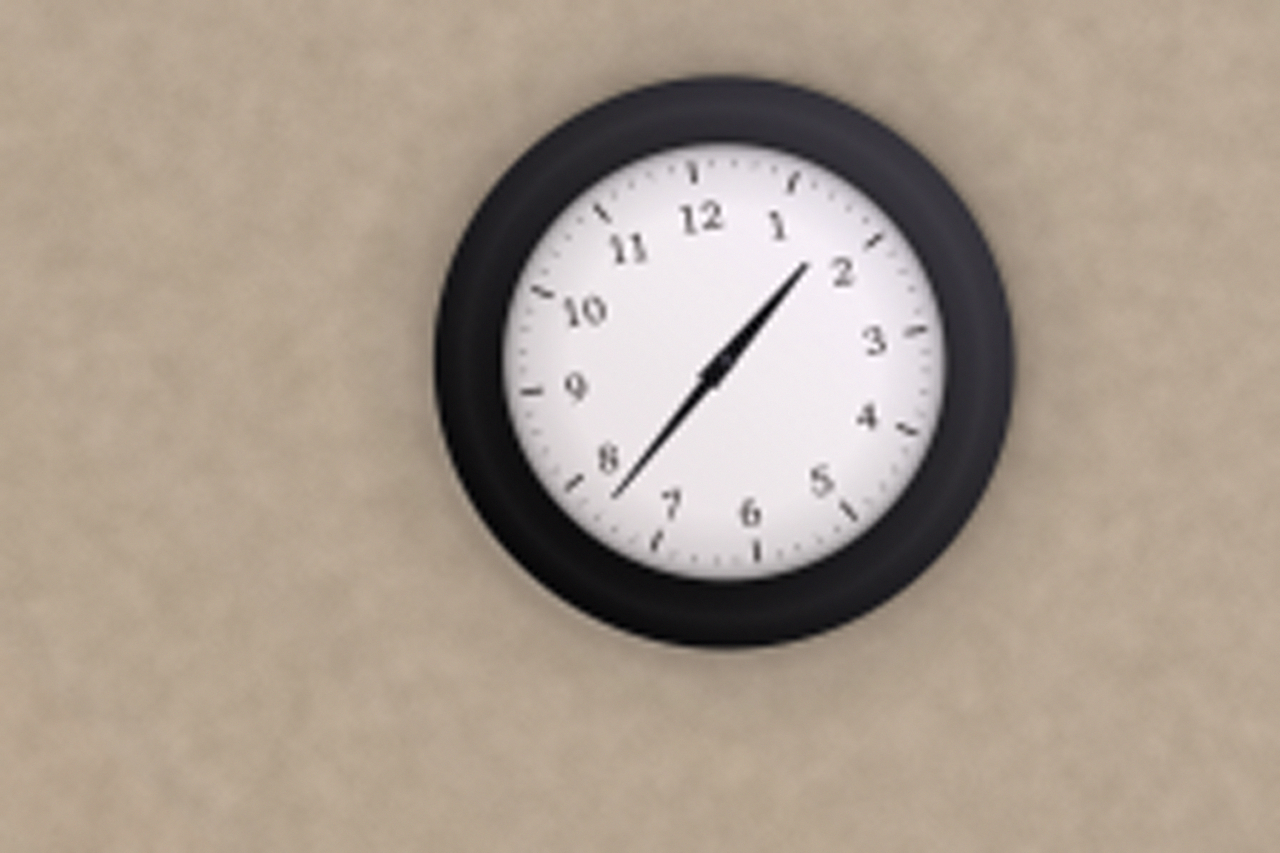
{"hour": 1, "minute": 38}
